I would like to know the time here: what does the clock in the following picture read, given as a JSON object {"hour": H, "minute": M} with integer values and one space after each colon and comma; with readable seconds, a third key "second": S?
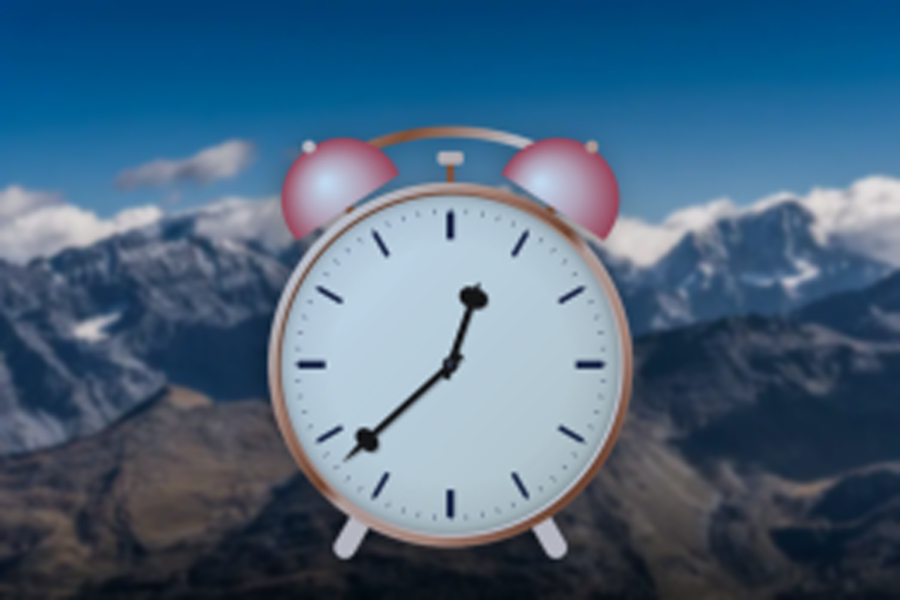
{"hour": 12, "minute": 38}
